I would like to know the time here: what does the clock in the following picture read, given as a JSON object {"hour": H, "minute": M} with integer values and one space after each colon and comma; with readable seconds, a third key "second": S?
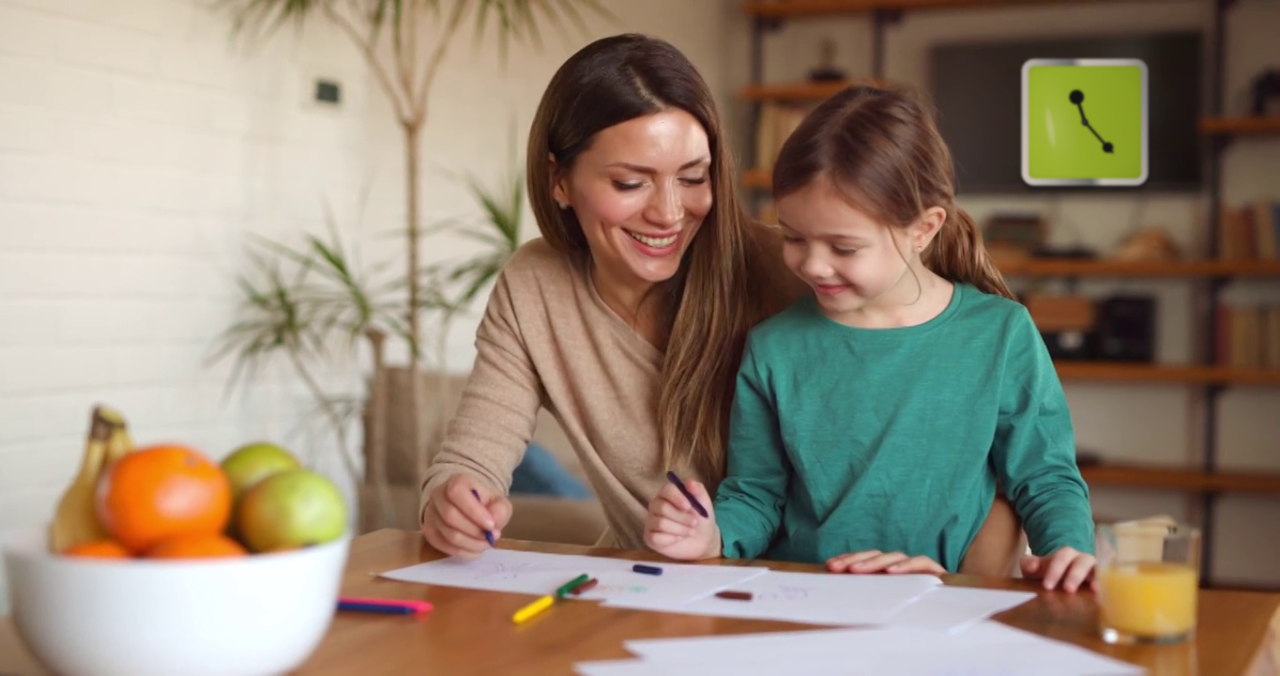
{"hour": 11, "minute": 23}
